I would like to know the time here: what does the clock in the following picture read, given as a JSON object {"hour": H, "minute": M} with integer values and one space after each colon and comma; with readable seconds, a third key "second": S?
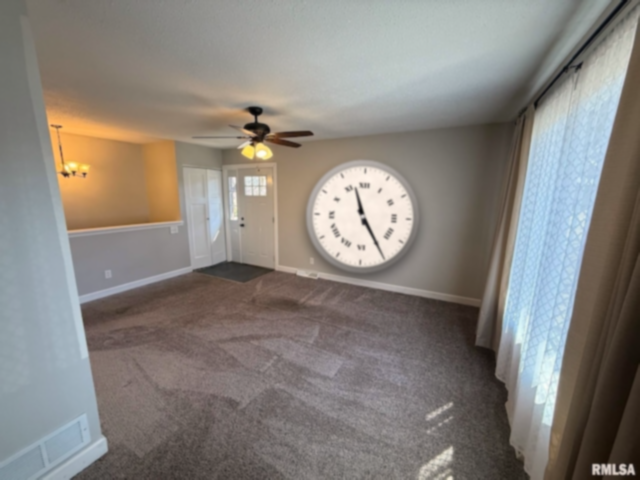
{"hour": 11, "minute": 25}
